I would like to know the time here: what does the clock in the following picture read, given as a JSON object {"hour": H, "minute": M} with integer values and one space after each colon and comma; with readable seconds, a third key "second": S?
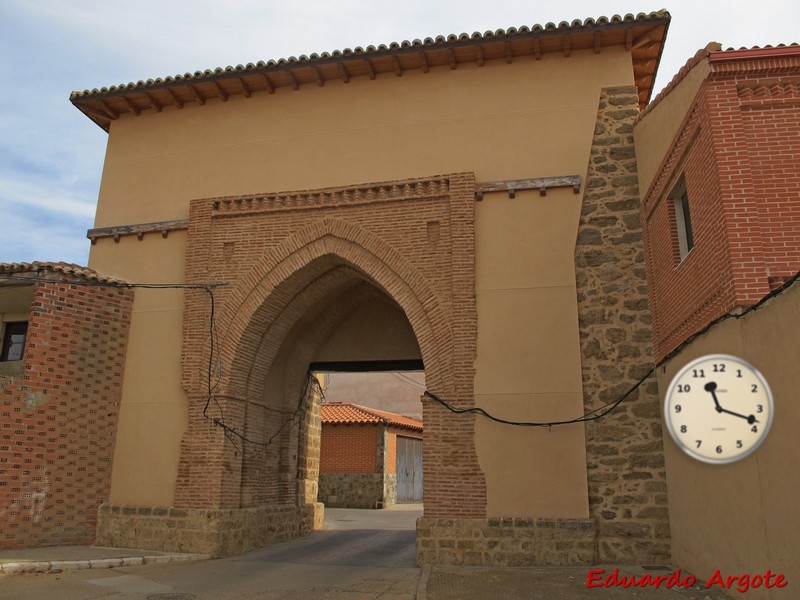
{"hour": 11, "minute": 18}
